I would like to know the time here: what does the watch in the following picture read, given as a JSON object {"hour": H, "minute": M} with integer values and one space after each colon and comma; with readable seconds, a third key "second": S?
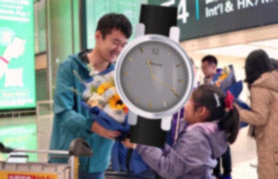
{"hour": 11, "minute": 19}
